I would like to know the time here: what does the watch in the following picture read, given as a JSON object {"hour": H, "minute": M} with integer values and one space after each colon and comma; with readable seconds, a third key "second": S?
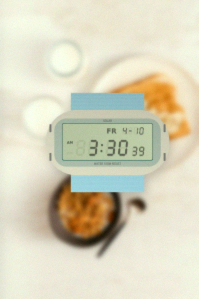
{"hour": 3, "minute": 30, "second": 39}
